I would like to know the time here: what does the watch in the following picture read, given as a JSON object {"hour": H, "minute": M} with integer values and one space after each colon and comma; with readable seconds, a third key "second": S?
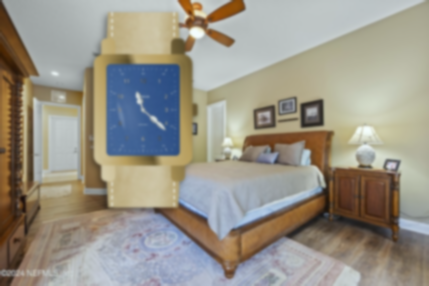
{"hour": 11, "minute": 22}
